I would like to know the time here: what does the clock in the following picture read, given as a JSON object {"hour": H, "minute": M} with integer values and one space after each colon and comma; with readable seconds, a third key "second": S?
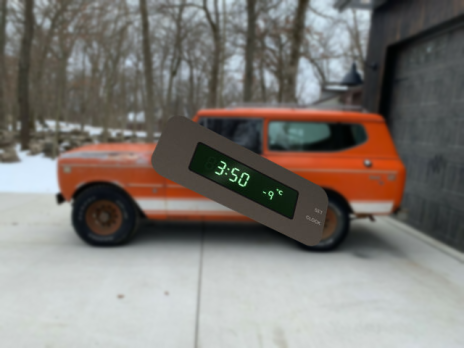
{"hour": 3, "minute": 50}
